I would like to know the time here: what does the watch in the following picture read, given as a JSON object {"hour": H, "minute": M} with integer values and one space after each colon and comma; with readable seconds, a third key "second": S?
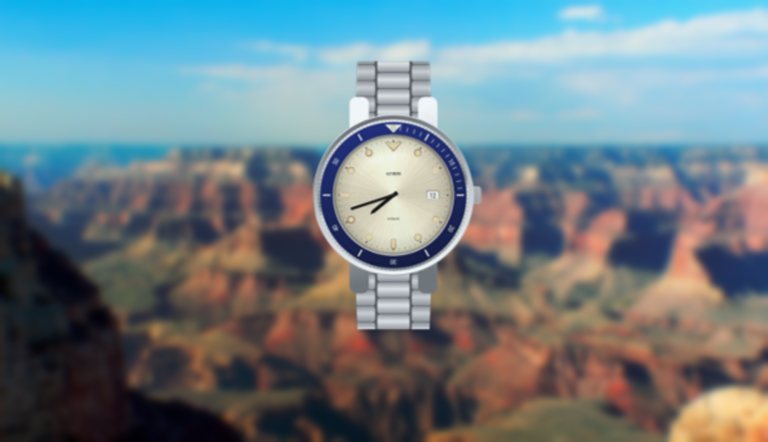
{"hour": 7, "minute": 42}
